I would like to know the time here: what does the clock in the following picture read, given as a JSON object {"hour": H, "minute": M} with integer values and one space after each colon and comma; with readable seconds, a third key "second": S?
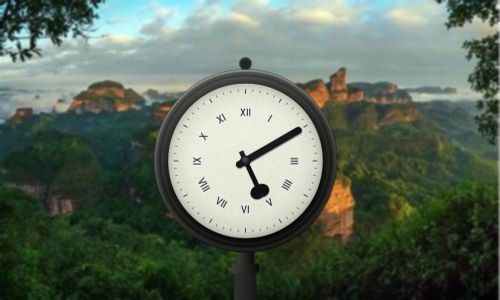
{"hour": 5, "minute": 10}
